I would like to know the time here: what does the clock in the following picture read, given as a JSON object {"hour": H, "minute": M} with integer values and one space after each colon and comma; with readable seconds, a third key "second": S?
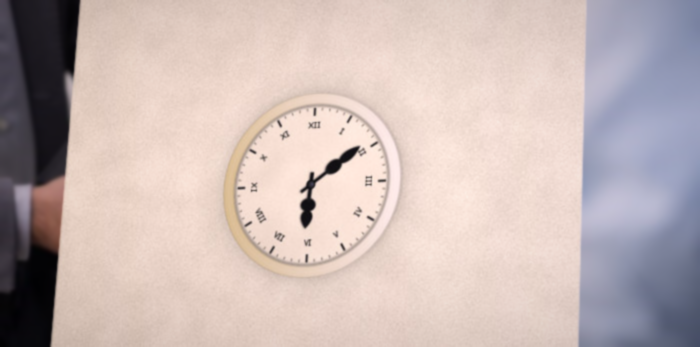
{"hour": 6, "minute": 9}
